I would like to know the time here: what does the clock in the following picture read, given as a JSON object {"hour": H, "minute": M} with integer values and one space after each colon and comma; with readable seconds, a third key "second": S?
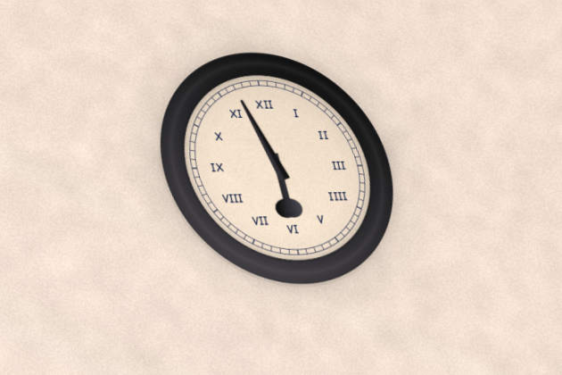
{"hour": 5, "minute": 57}
